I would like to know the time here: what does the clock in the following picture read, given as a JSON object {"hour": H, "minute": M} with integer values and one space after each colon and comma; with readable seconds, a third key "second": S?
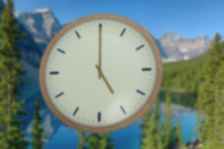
{"hour": 5, "minute": 0}
